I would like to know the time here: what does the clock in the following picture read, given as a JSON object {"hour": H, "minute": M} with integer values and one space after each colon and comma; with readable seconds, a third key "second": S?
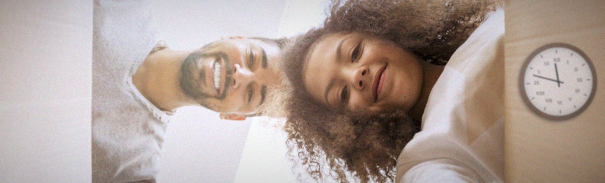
{"hour": 11, "minute": 48}
